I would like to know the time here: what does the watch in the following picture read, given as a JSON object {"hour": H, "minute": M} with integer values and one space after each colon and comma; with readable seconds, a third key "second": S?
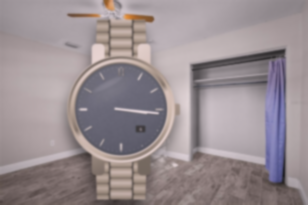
{"hour": 3, "minute": 16}
